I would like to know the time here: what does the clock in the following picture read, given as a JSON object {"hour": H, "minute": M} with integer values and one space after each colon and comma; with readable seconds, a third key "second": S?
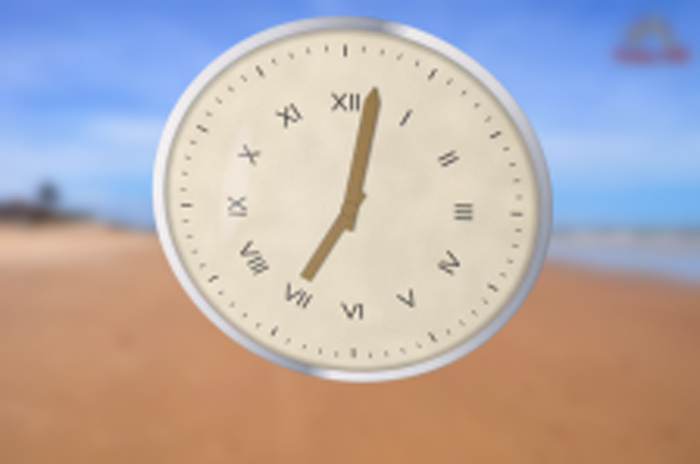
{"hour": 7, "minute": 2}
